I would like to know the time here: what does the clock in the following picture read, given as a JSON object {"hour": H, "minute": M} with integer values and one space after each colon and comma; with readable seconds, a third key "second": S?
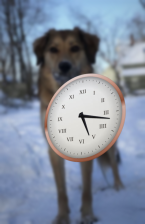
{"hour": 5, "minute": 17}
